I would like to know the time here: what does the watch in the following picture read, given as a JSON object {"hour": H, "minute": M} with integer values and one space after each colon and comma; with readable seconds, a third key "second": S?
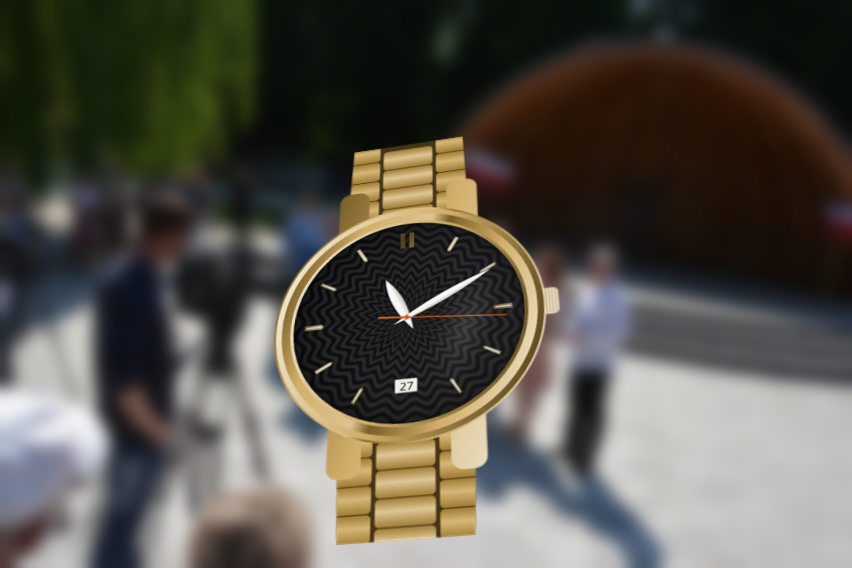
{"hour": 11, "minute": 10, "second": 16}
